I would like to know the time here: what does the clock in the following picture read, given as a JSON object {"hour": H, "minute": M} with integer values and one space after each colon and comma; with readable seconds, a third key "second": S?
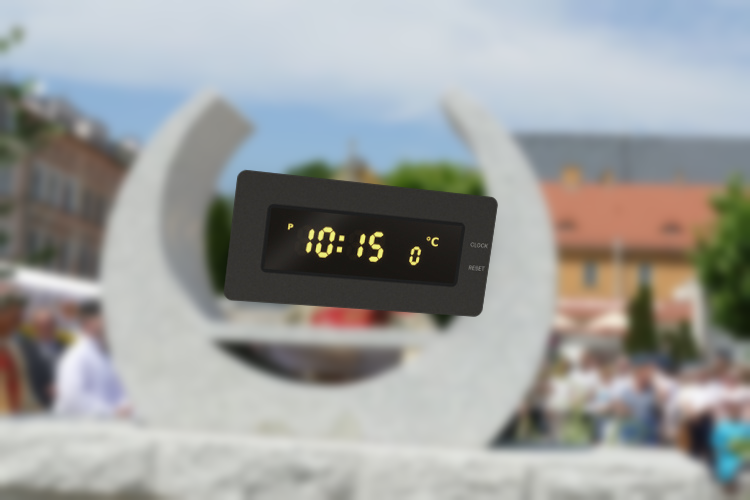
{"hour": 10, "minute": 15}
